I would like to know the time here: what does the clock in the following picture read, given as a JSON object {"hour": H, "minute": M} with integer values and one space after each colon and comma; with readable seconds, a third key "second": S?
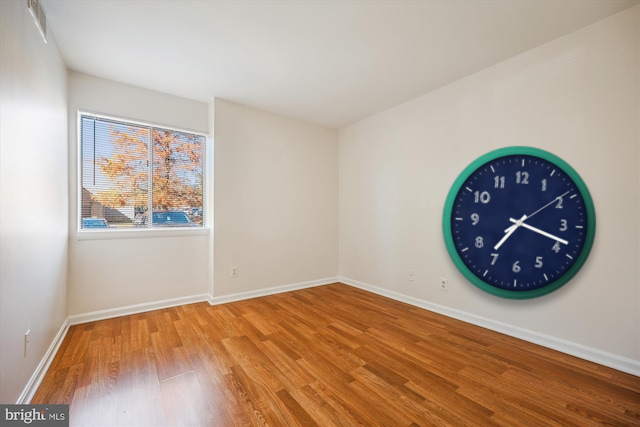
{"hour": 7, "minute": 18, "second": 9}
